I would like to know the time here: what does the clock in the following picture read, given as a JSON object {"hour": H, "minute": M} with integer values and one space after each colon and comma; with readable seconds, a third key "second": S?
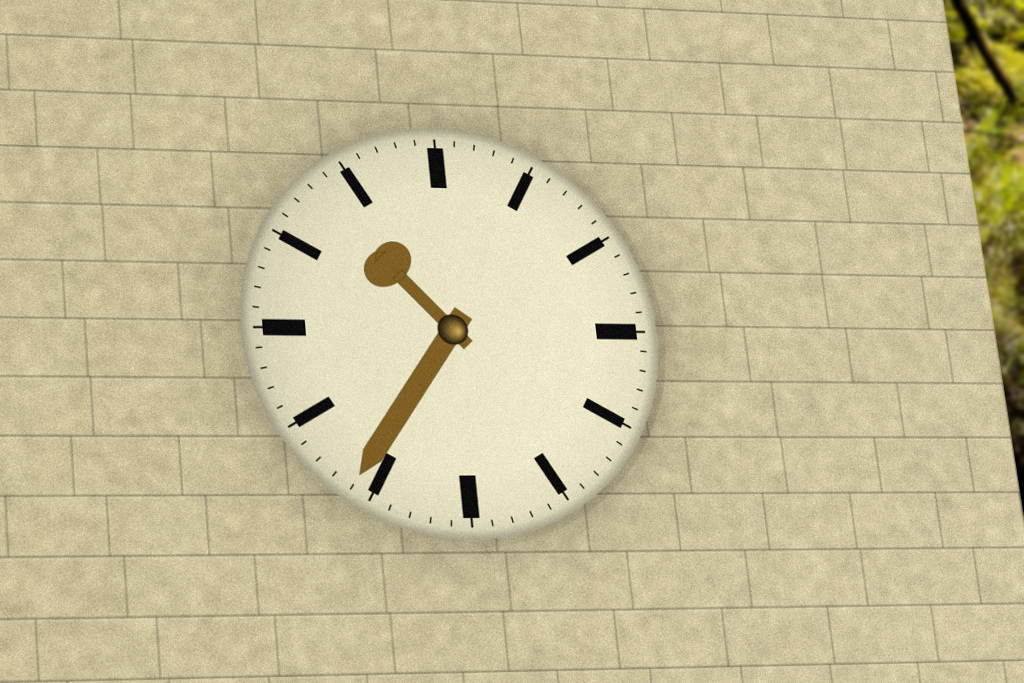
{"hour": 10, "minute": 36}
